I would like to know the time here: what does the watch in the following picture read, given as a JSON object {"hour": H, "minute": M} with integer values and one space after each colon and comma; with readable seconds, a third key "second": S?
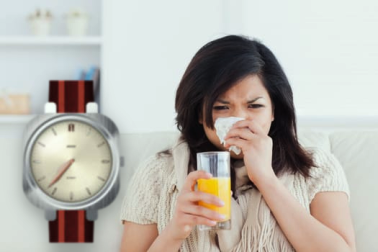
{"hour": 7, "minute": 37}
